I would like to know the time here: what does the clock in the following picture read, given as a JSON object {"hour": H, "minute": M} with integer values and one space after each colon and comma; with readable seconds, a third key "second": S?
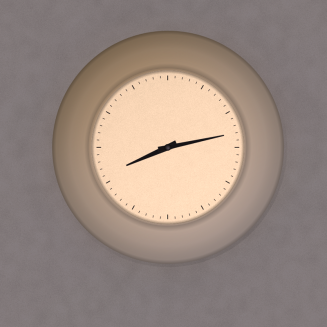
{"hour": 8, "minute": 13}
